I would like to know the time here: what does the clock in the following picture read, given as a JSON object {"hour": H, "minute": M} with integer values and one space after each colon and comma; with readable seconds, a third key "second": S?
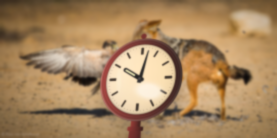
{"hour": 10, "minute": 2}
